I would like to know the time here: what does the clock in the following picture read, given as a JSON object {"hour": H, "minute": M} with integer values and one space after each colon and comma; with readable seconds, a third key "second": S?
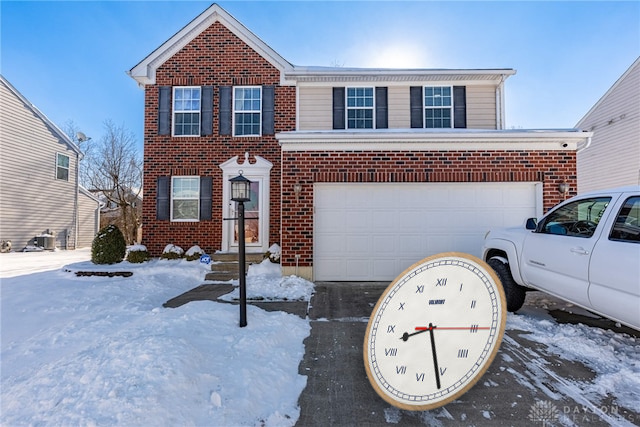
{"hour": 8, "minute": 26, "second": 15}
